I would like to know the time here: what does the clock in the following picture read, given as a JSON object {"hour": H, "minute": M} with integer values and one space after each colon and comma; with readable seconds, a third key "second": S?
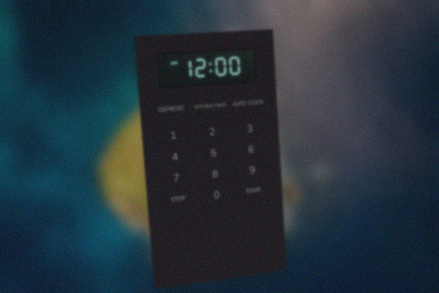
{"hour": 12, "minute": 0}
